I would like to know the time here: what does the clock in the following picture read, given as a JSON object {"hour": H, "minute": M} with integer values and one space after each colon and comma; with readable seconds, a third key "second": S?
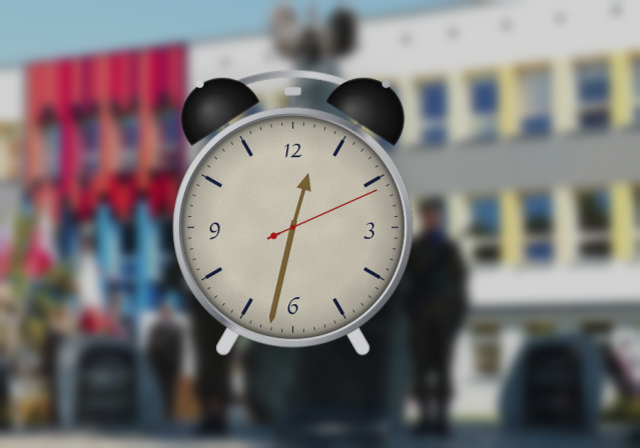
{"hour": 12, "minute": 32, "second": 11}
